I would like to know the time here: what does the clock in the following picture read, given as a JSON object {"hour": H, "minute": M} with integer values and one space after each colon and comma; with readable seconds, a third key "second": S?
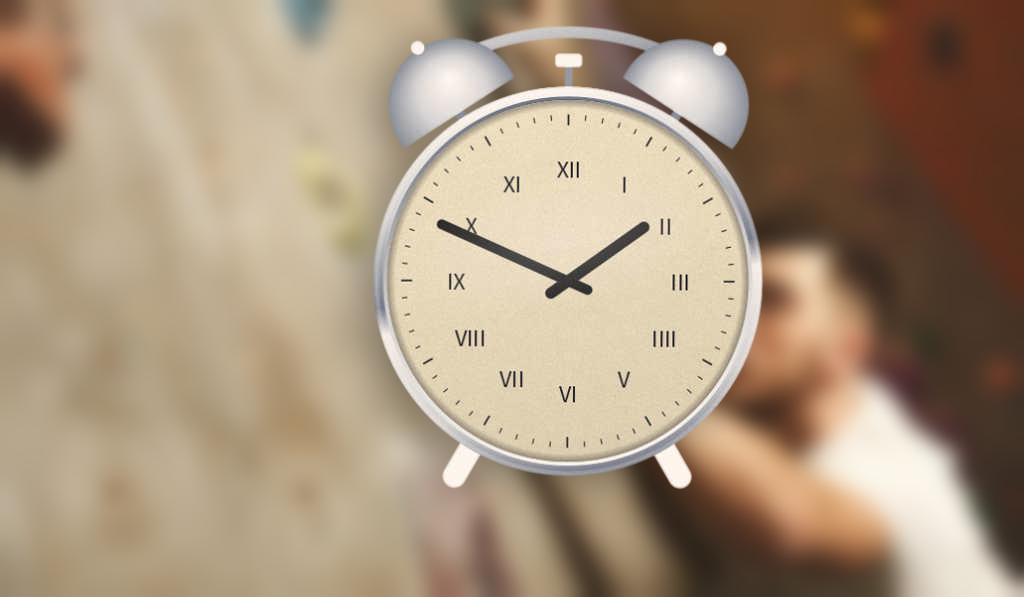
{"hour": 1, "minute": 49}
